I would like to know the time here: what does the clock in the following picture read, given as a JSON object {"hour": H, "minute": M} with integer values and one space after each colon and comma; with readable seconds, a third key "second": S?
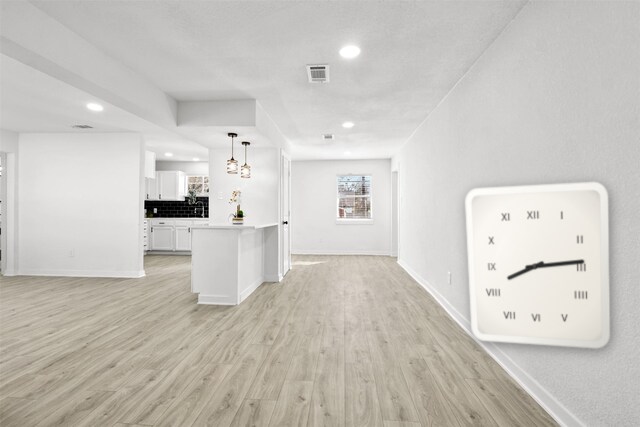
{"hour": 8, "minute": 14}
